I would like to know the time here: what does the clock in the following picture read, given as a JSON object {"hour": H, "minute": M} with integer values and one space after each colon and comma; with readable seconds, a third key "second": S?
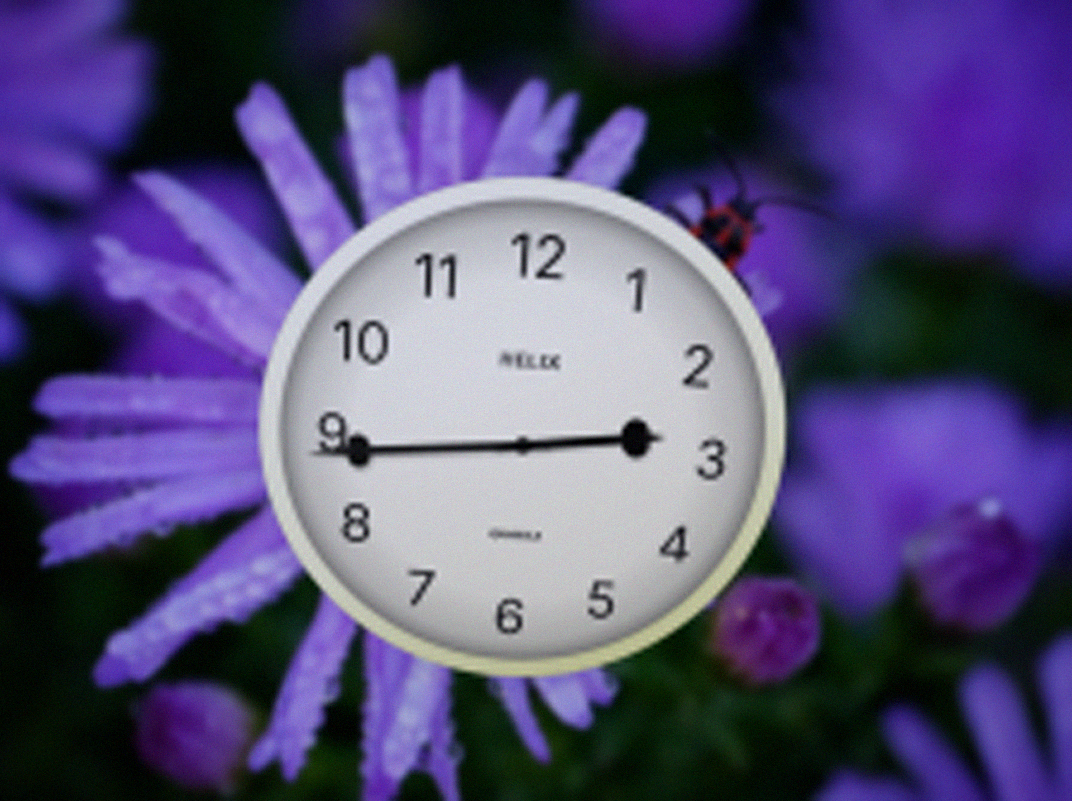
{"hour": 2, "minute": 44}
